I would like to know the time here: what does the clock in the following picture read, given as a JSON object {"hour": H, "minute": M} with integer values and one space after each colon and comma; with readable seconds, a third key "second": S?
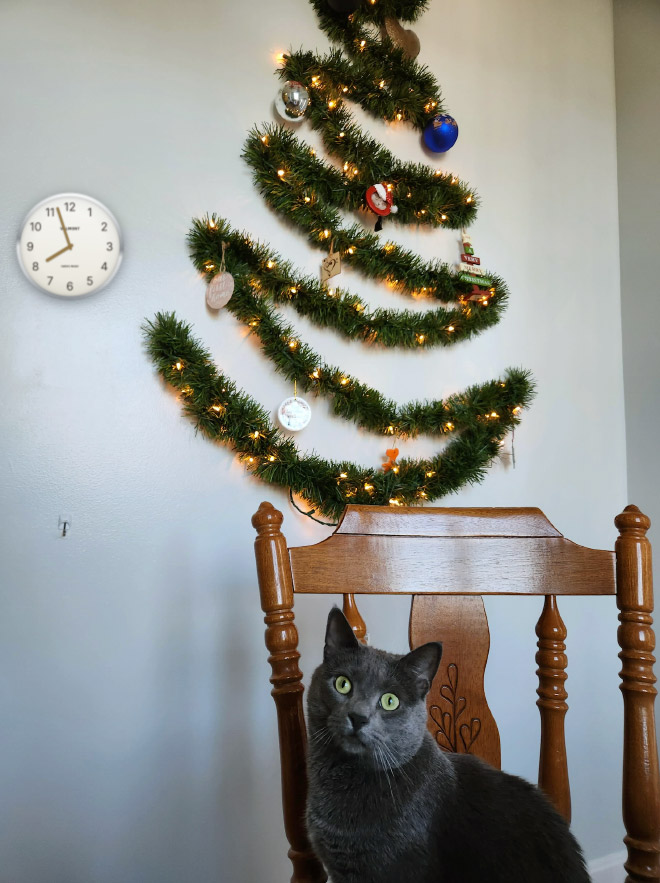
{"hour": 7, "minute": 57}
